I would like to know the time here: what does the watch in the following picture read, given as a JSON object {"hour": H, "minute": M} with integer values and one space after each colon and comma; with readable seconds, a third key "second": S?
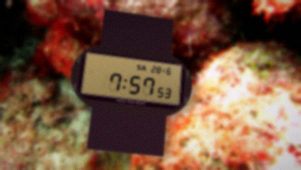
{"hour": 7, "minute": 57}
